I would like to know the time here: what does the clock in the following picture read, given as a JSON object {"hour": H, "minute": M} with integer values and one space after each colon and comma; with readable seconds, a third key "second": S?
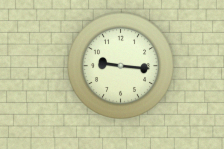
{"hour": 9, "minute": 16}
